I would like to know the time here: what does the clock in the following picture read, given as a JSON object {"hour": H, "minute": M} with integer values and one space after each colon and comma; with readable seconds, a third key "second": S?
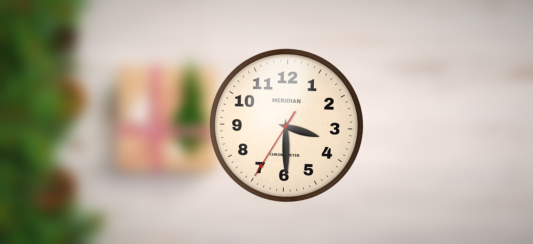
{"hour": 3, "minute": 29, "second": 35}
